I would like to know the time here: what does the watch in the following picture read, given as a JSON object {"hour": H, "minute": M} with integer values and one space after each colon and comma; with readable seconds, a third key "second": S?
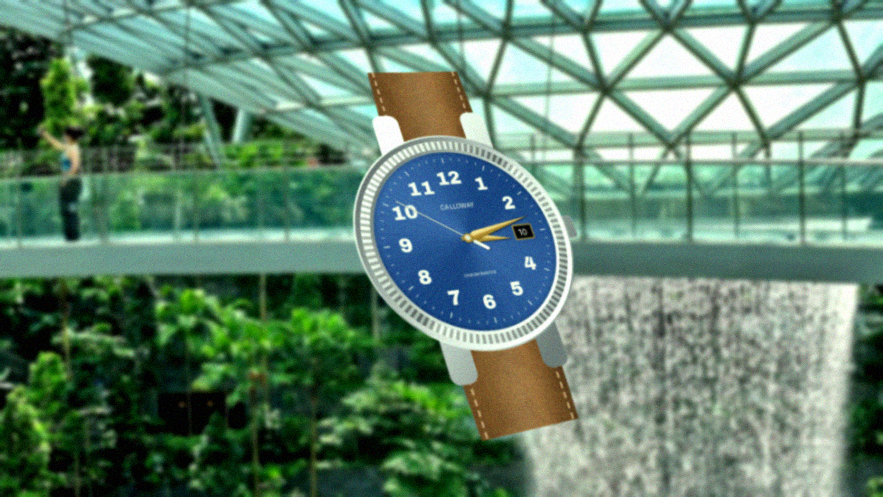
{"hour": 3, "minute": 12, "second": 51}
